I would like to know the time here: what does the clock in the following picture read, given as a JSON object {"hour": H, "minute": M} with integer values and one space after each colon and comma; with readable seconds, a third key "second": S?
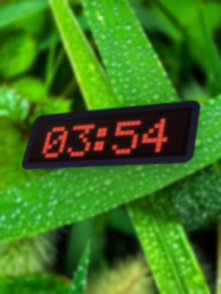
{"hour": 3, "minute": 54}
